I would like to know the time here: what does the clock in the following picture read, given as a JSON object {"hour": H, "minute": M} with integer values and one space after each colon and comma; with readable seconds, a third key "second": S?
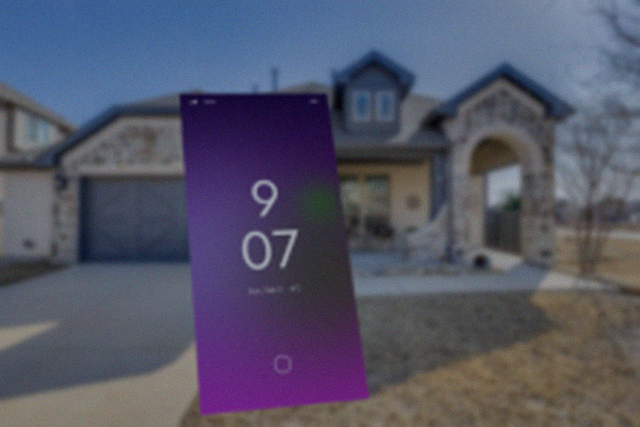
{"hour": 9, "minute": 7}
